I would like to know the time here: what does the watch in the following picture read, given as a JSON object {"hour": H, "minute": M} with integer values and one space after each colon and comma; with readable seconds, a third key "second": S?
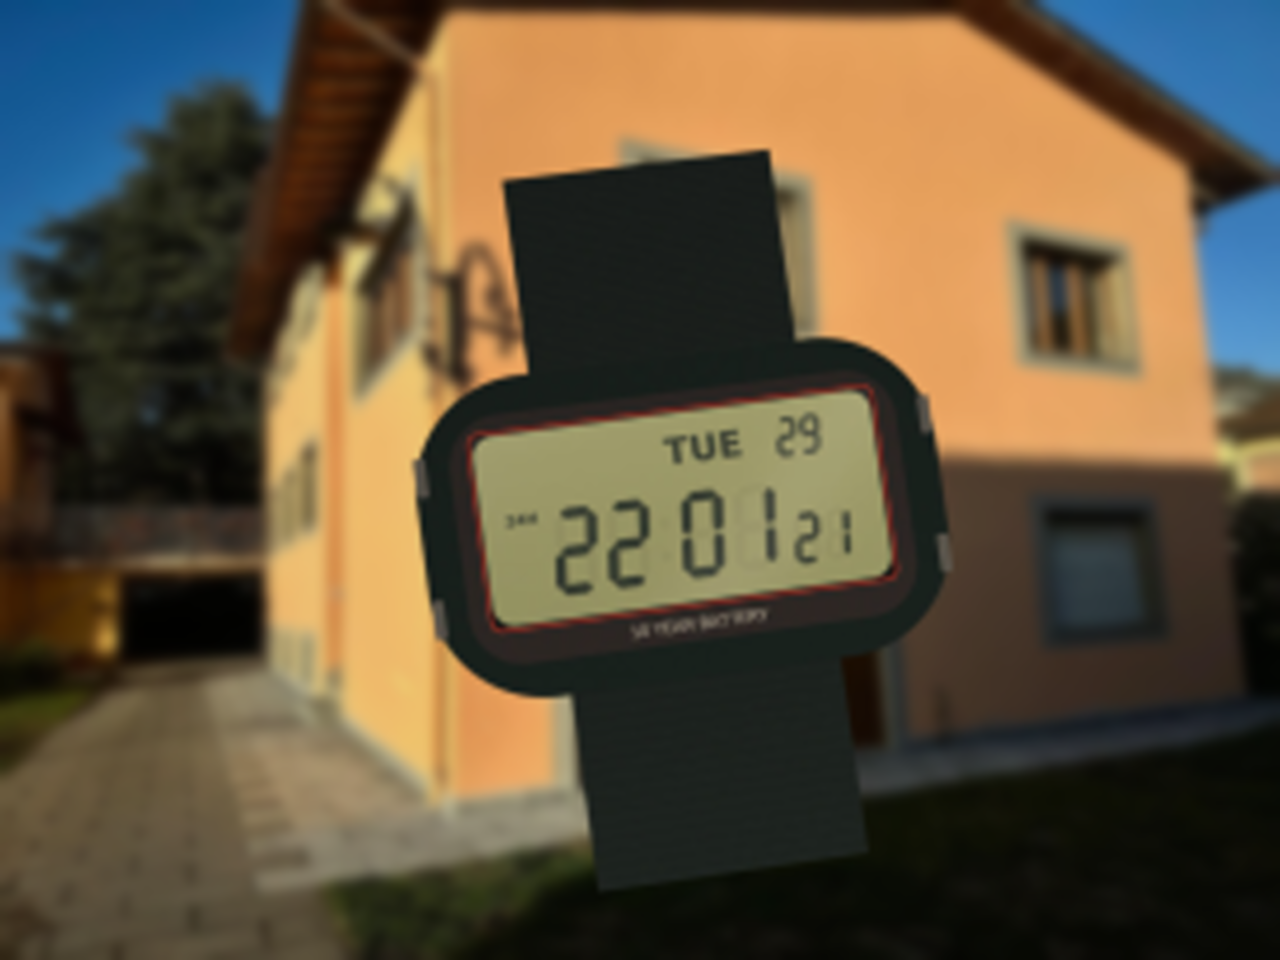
{"hour": 22, "minute": 1, "second": 21}
